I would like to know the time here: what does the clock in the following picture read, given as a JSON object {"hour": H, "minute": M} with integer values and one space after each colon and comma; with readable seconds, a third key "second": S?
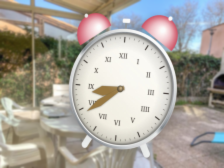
{"hour": 8, "minute": 39}
